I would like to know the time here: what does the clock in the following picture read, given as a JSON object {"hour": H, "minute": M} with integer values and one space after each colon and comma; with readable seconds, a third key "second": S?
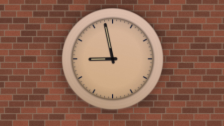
{"hour": 8, "minute": 58}
